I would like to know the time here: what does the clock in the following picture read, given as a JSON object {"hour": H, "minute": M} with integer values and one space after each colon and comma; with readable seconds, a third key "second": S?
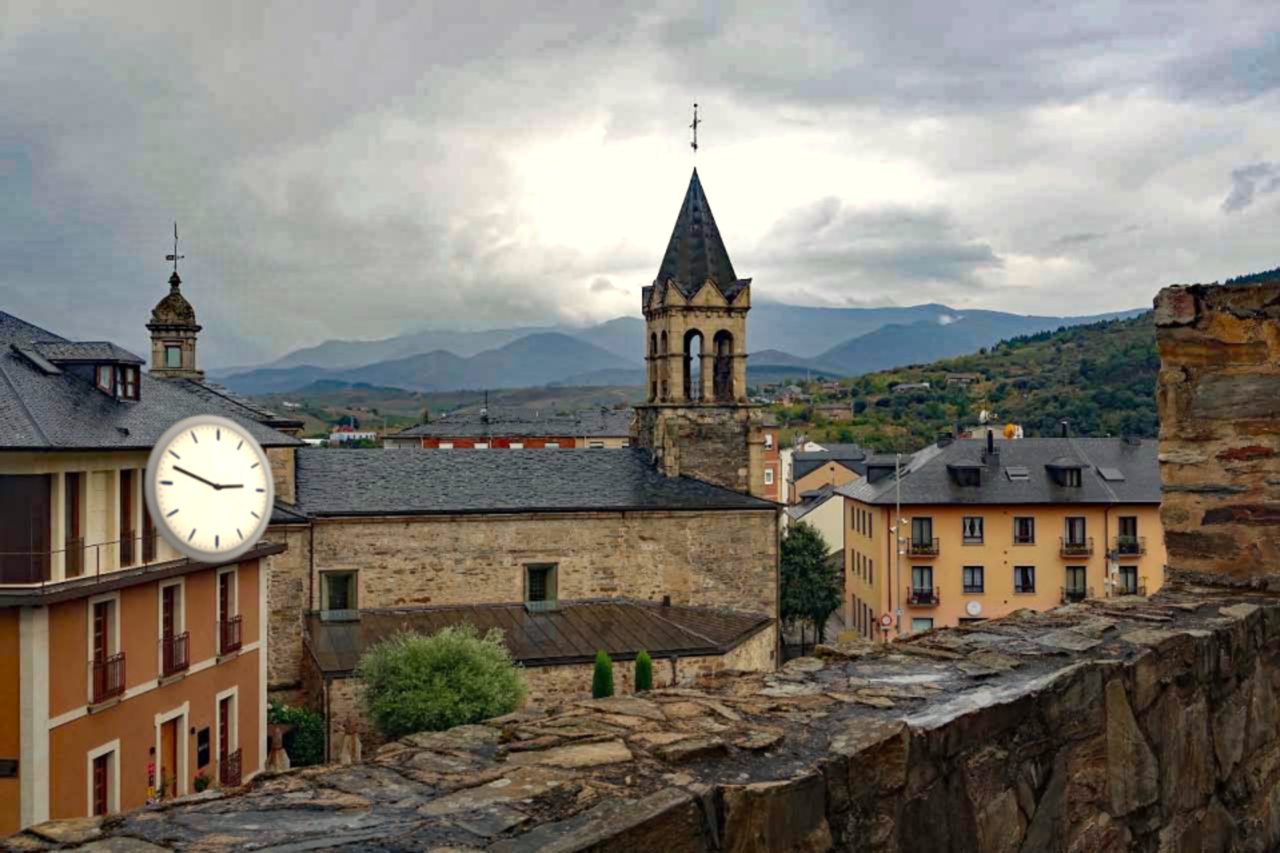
{"hour": 2, "minute": 48}
